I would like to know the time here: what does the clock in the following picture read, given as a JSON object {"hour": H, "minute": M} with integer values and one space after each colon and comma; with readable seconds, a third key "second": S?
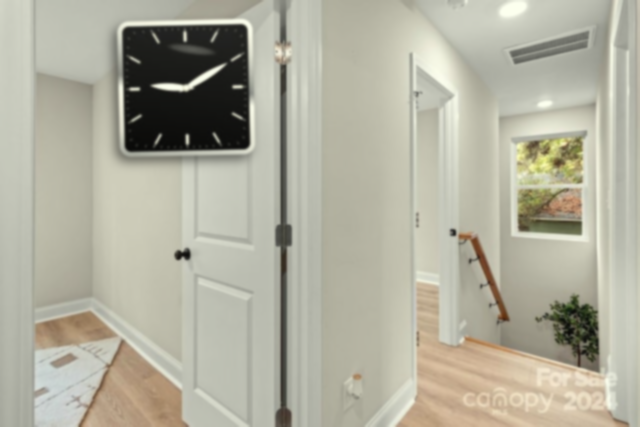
{"hour": 9, "minute": 10}
